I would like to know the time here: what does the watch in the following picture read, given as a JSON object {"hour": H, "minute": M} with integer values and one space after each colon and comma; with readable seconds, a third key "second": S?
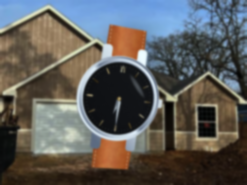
{"hour": 6, "minute": 30}
